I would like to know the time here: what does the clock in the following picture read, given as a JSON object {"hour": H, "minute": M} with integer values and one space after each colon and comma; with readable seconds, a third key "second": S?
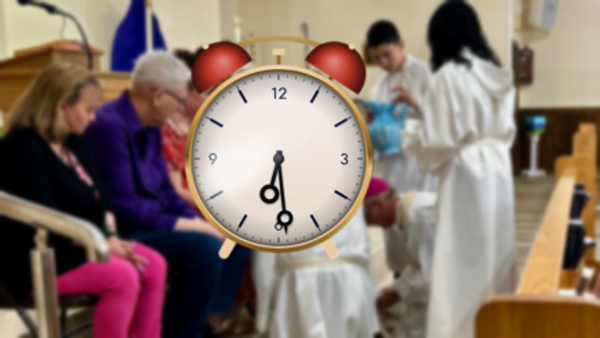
{"hour": 6, "minute": 29}
